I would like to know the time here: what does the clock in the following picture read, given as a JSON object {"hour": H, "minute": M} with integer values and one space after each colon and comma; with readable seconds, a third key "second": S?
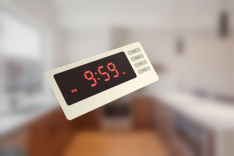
{"hour": 9, "minute": 59}
